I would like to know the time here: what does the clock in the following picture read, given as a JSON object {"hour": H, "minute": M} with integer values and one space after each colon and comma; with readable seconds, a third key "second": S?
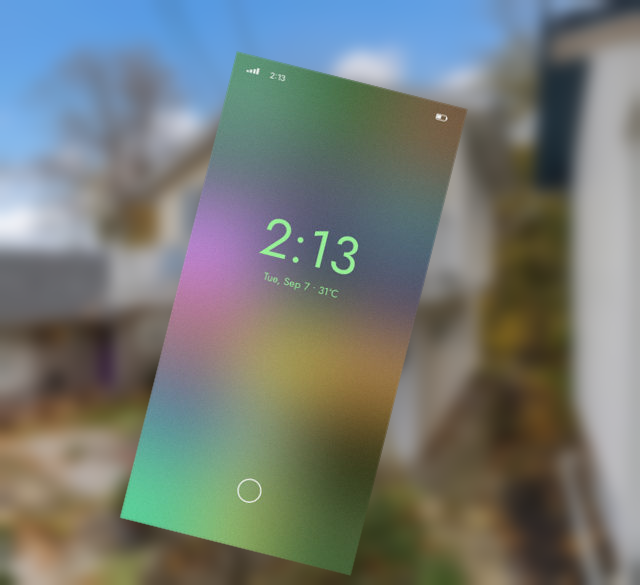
{"hour": 2, "minute": 13}
